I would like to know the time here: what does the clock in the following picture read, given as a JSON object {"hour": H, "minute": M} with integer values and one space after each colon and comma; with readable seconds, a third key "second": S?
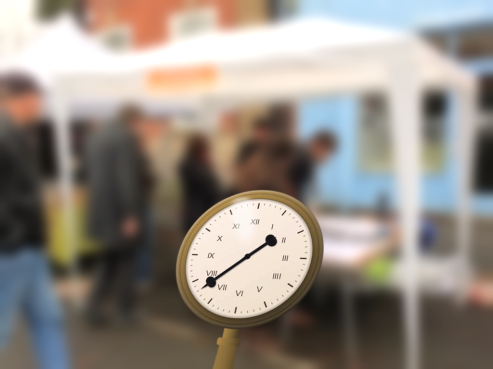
{"hour": 1, "minute": 38}
